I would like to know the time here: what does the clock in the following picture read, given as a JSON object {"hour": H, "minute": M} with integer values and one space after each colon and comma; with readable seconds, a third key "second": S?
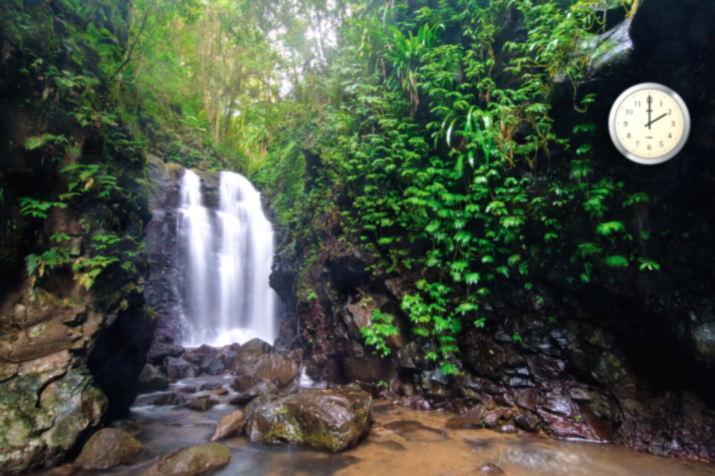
{"hour": 2, "minute": 0}
